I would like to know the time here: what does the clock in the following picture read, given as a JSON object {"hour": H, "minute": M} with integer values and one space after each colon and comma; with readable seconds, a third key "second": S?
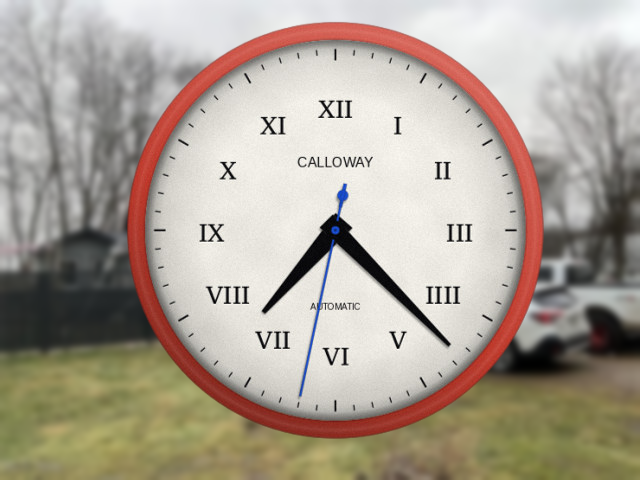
{"hour": 7, "minute": 22, "second": 32}
